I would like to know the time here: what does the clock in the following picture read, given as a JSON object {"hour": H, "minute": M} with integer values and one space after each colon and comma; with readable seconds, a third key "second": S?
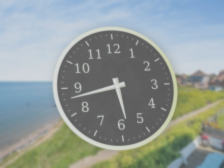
{"hour": 5, "minute": 43}
